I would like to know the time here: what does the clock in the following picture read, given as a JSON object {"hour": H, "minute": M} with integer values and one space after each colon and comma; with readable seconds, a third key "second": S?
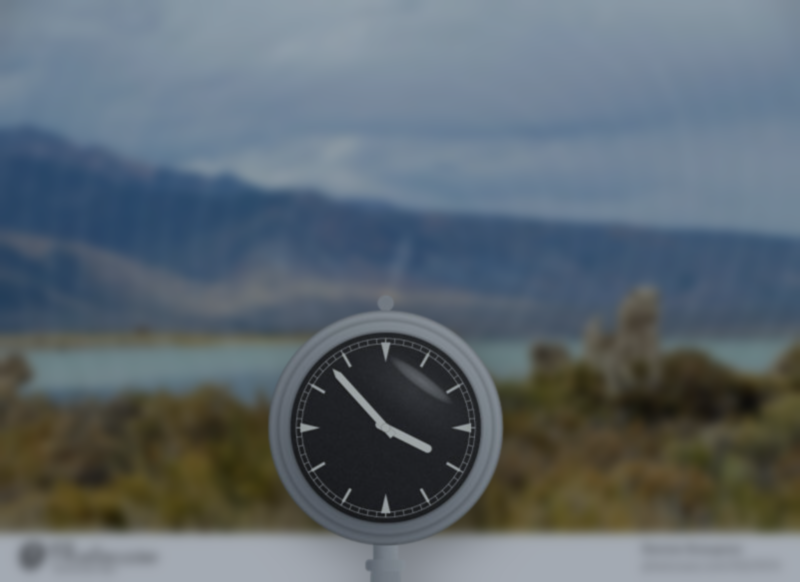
{"hour": 3, "minute": 53}
